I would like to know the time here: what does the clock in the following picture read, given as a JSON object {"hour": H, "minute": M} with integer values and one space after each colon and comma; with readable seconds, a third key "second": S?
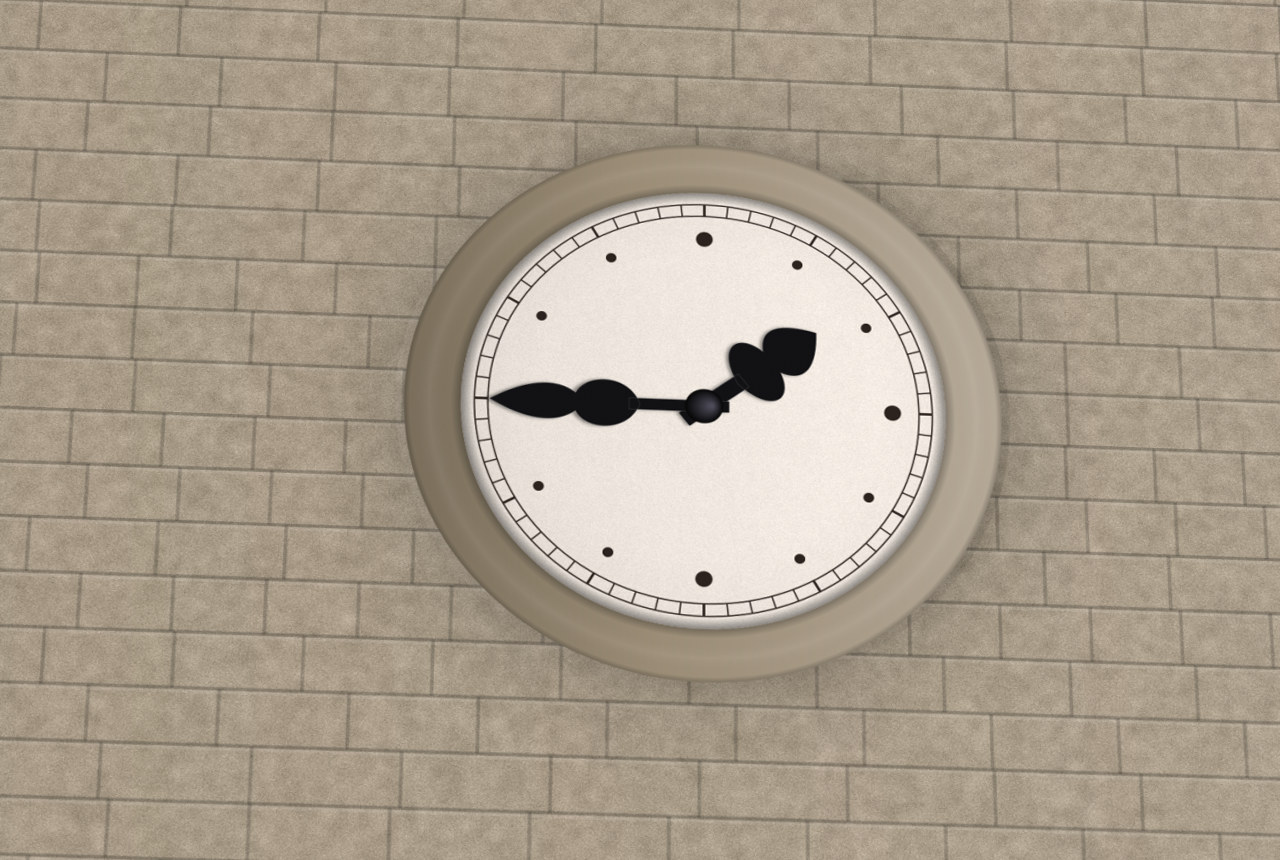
{"hour": 1, "minute": 45}
